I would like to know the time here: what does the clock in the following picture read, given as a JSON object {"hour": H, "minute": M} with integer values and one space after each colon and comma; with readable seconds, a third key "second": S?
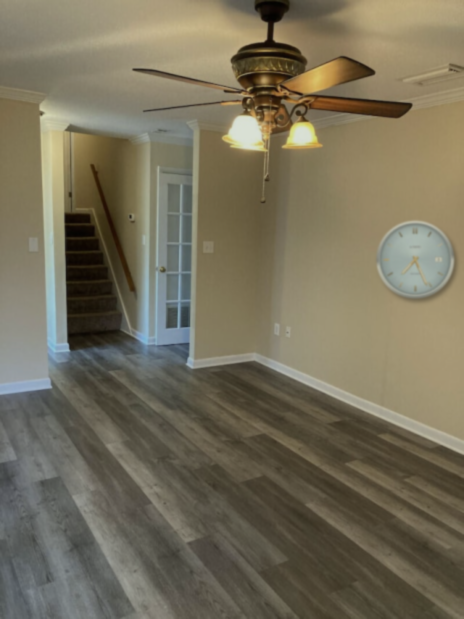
{"hour": 7, "minute": 26}
